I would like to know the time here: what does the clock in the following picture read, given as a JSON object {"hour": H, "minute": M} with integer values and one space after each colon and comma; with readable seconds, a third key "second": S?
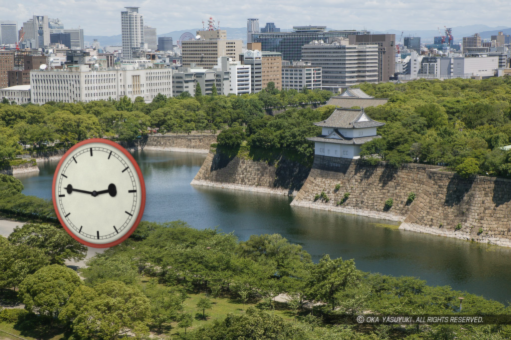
{"hour": 2, "minute": 47}
